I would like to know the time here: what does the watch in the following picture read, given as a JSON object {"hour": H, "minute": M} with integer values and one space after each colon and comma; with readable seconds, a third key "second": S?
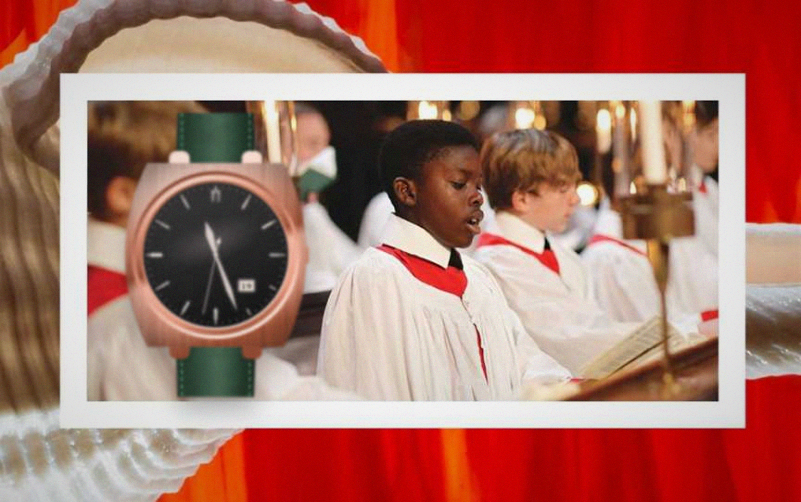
{"hour": 11, "minute": 26, "second": 32}
